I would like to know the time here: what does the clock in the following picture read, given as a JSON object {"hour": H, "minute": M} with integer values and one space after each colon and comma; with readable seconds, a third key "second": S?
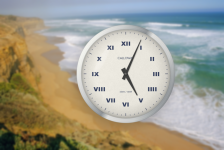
{"hour": 5, "minute": 4}
